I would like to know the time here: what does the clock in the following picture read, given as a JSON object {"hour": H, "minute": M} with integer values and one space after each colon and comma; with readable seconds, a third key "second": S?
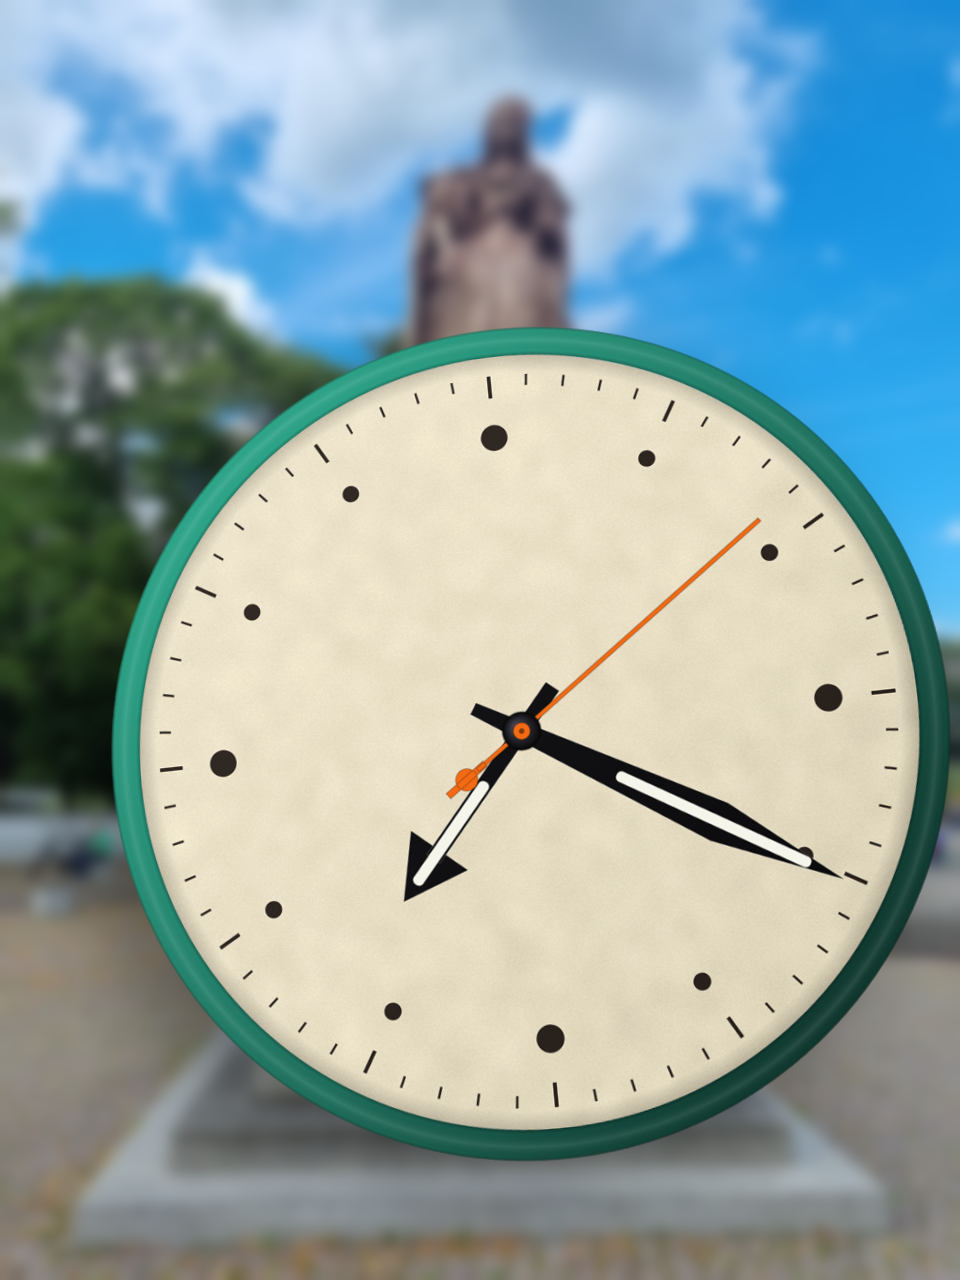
{"hour": 7, "minute": 20, "second": 9}
